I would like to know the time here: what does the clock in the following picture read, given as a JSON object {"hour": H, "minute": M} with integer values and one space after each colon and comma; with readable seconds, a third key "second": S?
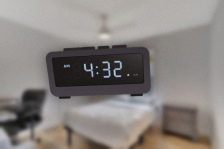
{"hour": 4, "minute": 32}
